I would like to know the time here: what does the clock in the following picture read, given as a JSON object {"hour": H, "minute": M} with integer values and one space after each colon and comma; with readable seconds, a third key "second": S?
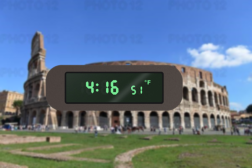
{"hour": 4, "minute": 16}
